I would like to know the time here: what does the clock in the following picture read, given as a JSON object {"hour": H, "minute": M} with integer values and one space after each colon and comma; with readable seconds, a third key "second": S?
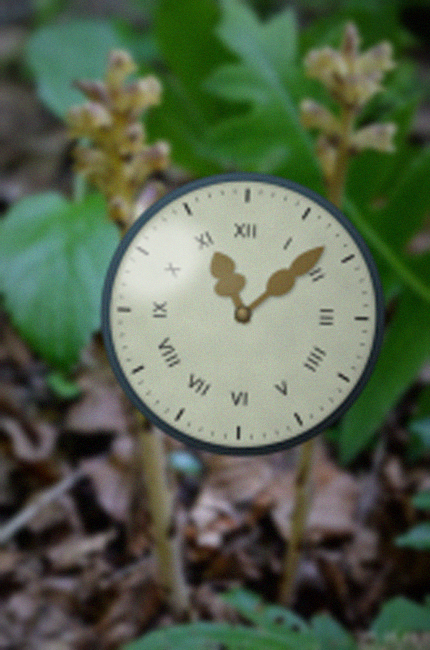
{"hour": 11, "minute": 8}
